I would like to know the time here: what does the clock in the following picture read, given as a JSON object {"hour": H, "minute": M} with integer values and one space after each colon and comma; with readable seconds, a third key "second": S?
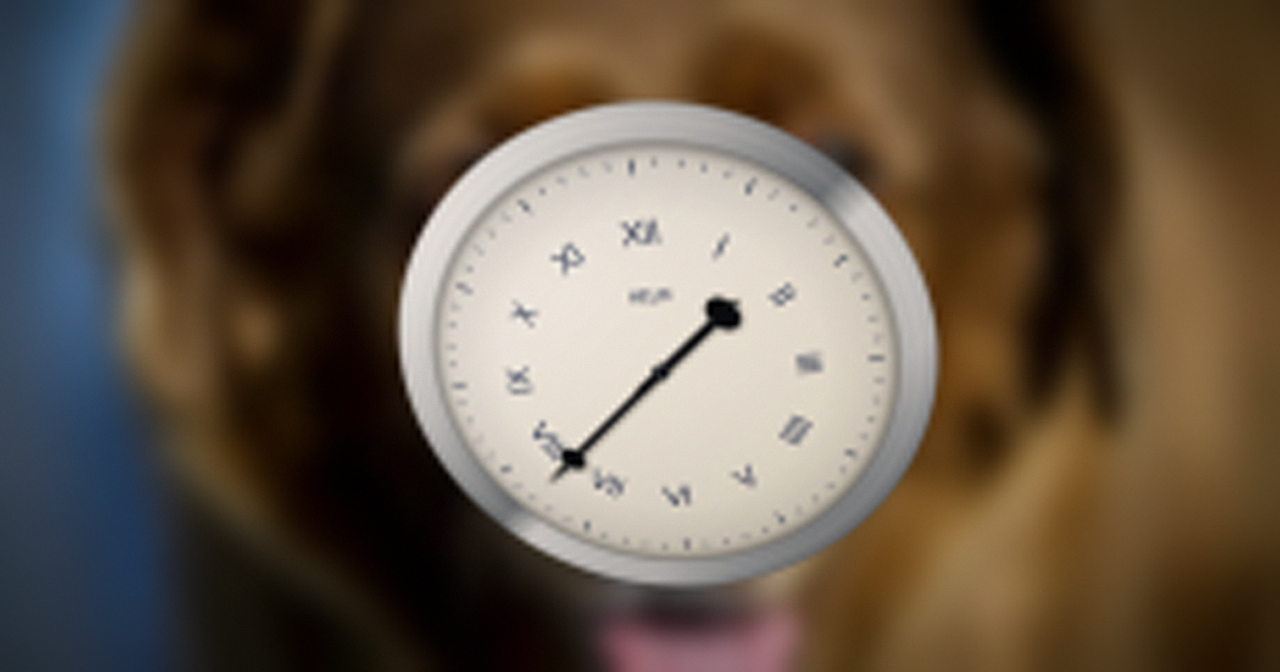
{"hour": 1, "minute": 38}
